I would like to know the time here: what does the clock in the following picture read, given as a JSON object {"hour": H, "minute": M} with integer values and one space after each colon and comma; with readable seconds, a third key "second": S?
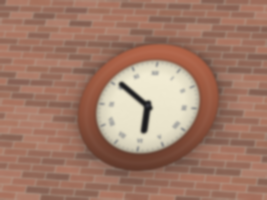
{"hour": 5, "minute": 51}
